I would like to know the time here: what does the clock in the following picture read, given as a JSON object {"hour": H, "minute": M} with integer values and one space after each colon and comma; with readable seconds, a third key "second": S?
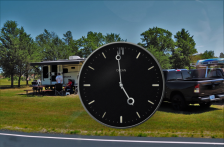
{"hour": 4, "minute": 59}
